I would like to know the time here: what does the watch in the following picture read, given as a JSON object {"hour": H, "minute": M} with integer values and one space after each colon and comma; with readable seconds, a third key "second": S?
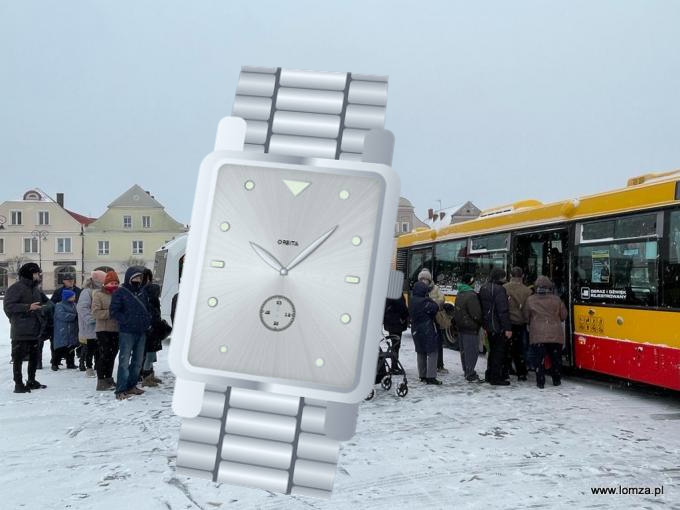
{"hour": 10, "minute": 7}
